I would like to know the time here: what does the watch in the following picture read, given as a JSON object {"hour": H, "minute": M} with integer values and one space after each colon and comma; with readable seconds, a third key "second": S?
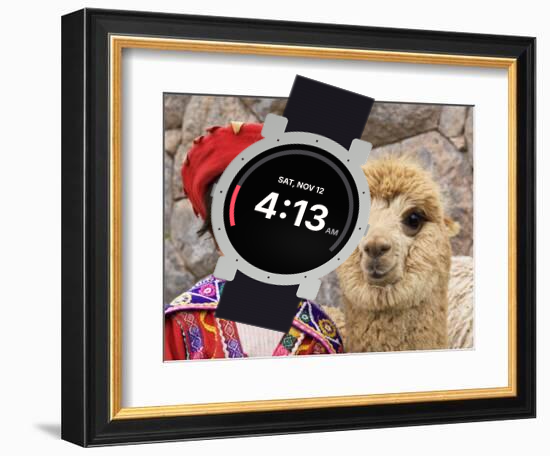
{"hour": 4, "minute": 13}
